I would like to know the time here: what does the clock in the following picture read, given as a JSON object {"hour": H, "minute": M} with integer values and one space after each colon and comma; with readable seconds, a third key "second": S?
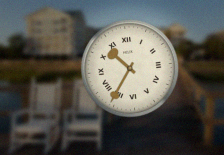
{"hour": 10, "minute": 36}
